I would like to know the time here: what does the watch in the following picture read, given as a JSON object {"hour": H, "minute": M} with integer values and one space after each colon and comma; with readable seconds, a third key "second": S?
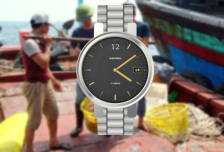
{"hour": 4, "minute": 9}
